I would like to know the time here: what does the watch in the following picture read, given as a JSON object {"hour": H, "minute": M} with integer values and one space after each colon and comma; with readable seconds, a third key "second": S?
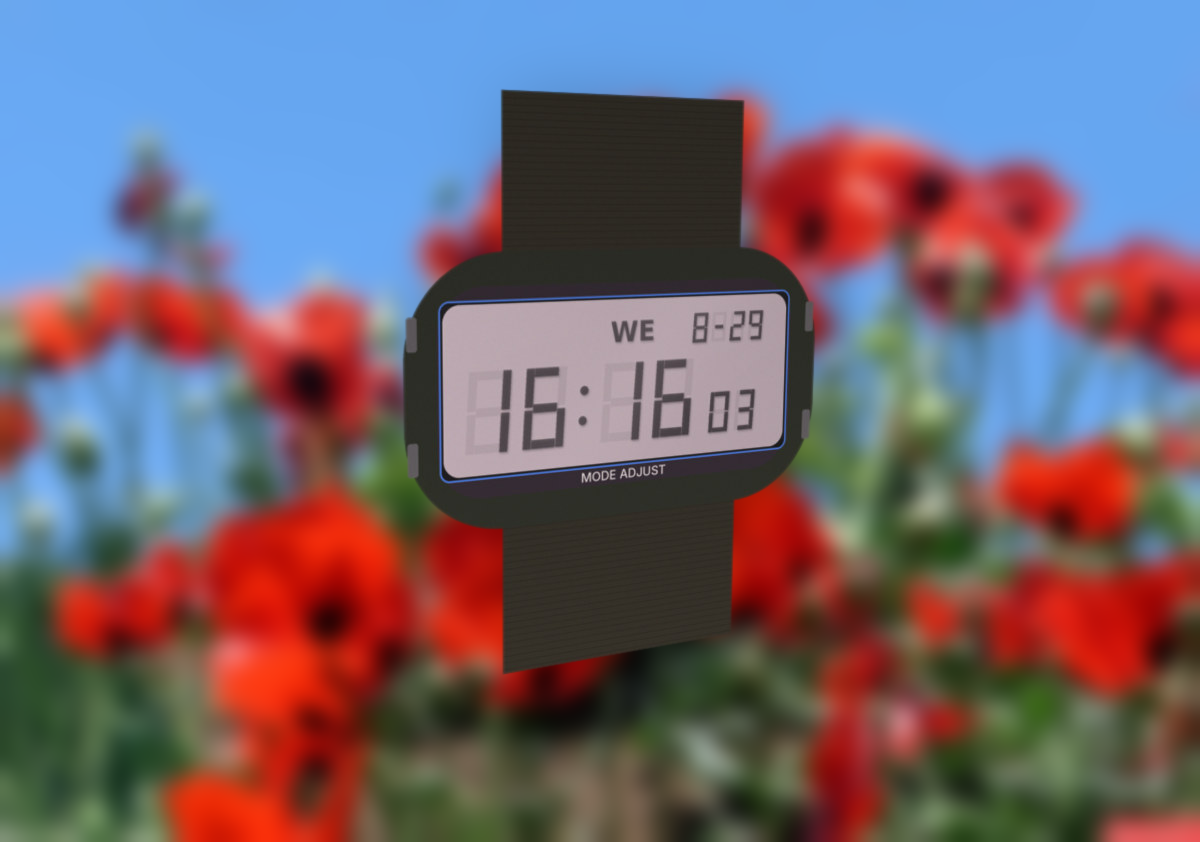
{"hour": 16, "minute": 16, "second": 3}
